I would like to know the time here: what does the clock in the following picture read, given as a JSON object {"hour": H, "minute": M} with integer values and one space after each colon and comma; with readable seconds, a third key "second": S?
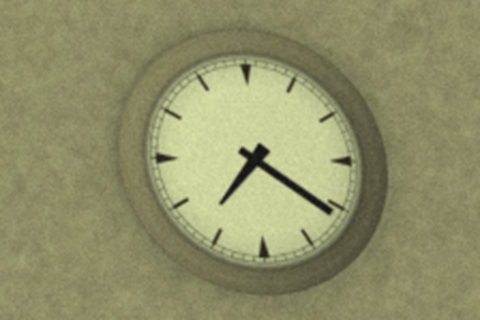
{"hour": 7, "minute": 21}
